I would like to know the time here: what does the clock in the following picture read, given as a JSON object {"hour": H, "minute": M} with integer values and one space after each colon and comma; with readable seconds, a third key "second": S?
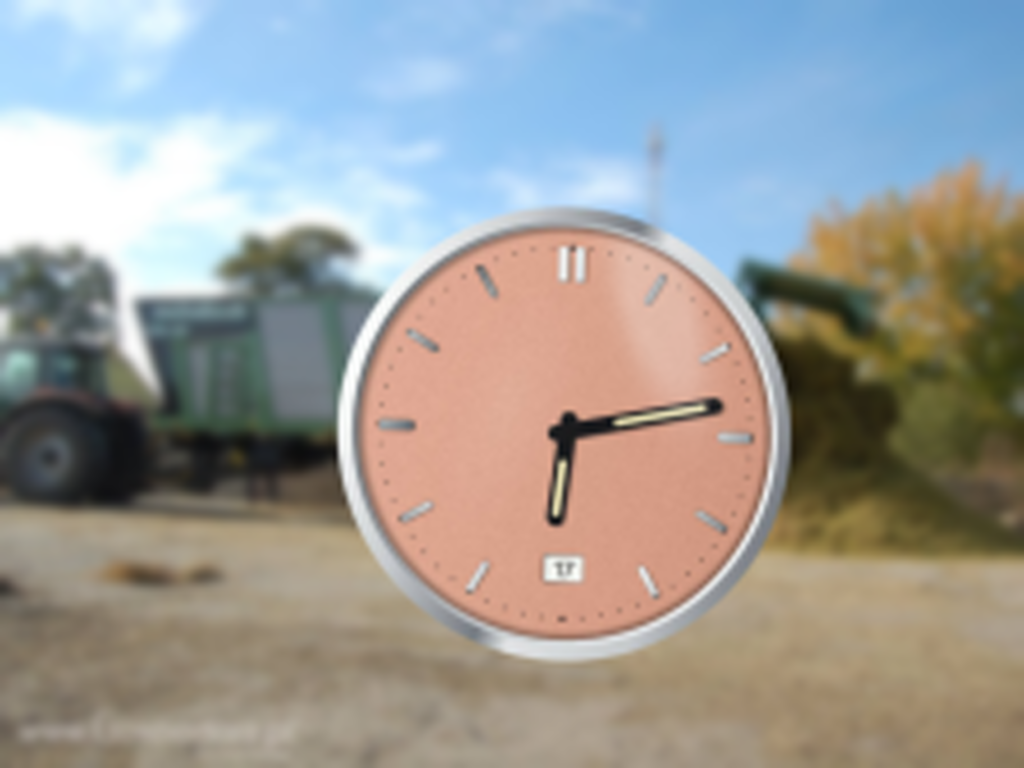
{"hour": 6, "minute": 13}
